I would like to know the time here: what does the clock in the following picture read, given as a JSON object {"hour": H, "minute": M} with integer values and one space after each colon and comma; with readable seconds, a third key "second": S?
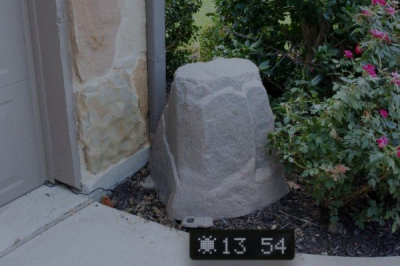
{"hour": 13, "minute": 54}
